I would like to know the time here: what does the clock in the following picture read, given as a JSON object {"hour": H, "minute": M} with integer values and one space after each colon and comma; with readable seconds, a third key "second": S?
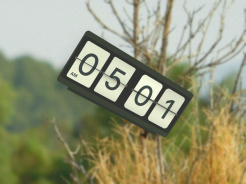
{"hour": 5, "minute": 1}
